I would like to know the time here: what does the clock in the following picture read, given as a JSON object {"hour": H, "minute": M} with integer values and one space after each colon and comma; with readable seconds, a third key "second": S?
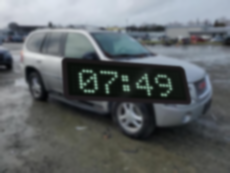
{"hour": 7, "minute": 49}
